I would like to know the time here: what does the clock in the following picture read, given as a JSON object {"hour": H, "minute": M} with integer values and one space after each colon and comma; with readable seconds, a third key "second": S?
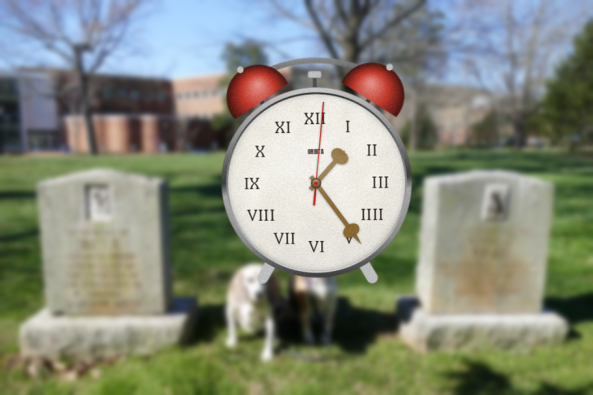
{"hour": 1, "minute": 24, "second": 1}
